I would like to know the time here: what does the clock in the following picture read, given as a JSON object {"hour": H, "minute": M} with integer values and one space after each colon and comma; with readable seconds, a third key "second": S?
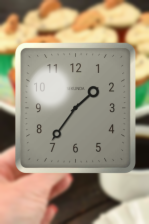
{"hour": 1, "minute": 36}
